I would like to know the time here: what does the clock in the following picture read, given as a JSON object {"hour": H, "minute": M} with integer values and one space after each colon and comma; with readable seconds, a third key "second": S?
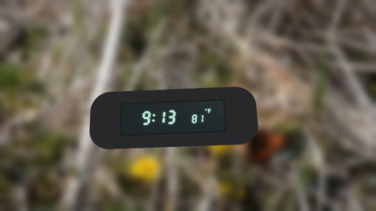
{"hour": 9, "minute": 13}
